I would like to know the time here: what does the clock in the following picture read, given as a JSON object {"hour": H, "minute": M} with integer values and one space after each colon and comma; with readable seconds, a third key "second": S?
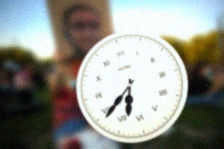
{"hour": 6, "minute": 39}
